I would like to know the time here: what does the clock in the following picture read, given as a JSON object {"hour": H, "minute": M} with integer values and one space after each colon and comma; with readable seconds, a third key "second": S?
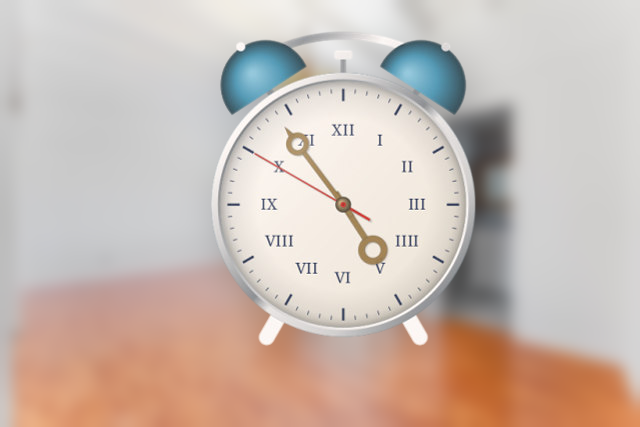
{"hour": 4, "minute": 53, "second": 50}
